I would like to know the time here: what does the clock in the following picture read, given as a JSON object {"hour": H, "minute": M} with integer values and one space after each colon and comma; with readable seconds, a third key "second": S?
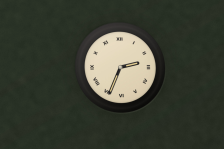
{"hour": 2, "minute": 34}
